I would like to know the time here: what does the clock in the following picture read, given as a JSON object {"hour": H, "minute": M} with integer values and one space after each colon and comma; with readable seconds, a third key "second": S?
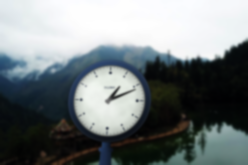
{"hour": 1, "minute": 11}
